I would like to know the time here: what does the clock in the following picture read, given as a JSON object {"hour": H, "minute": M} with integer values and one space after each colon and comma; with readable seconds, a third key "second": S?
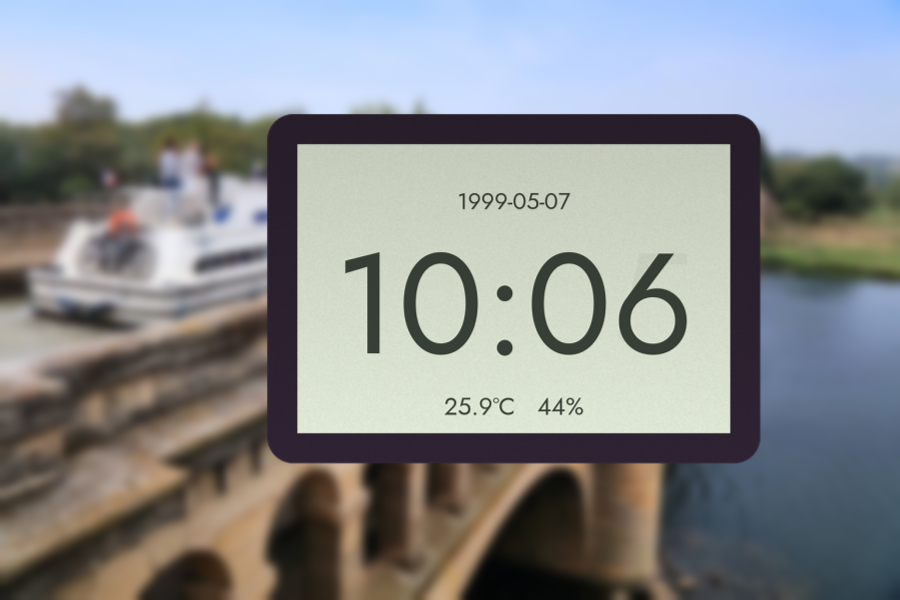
{"hour": 10, "minute": 6}
